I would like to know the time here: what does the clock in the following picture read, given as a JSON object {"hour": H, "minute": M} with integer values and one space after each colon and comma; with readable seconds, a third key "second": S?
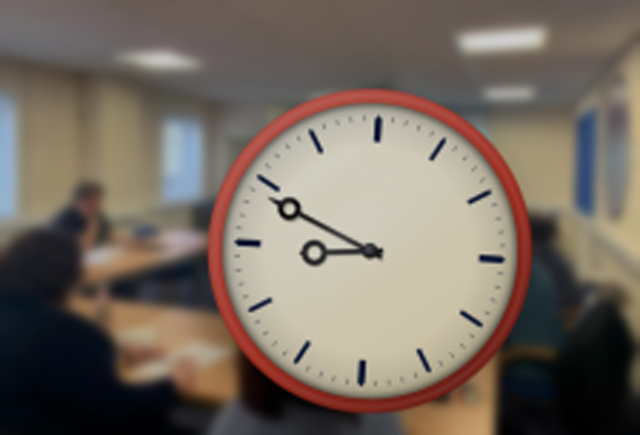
{"hour": 8, "minute": 49}
